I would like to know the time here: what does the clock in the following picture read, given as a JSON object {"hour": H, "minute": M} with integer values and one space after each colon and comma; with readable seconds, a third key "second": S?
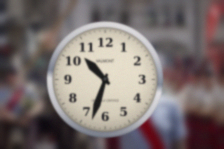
{"hour": 10, "minute": 33}
